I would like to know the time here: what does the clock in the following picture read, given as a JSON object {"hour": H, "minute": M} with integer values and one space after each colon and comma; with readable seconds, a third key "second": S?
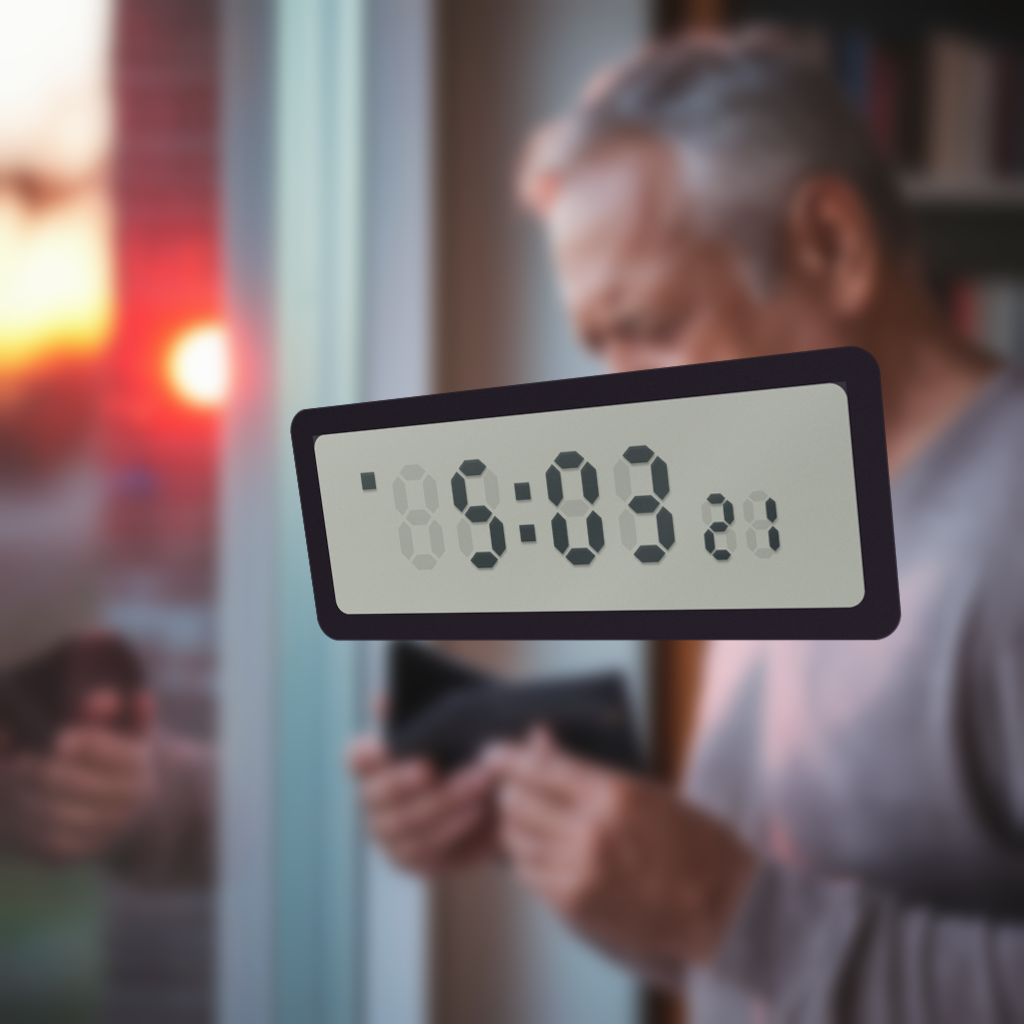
{"hour": 5, "minute": 3, "second": 21}
